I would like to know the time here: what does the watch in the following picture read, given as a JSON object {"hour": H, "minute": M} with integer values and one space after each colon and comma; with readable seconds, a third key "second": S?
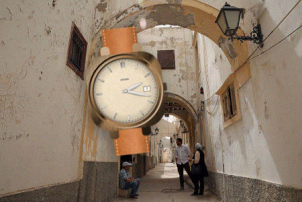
{"hour": 2, "minute": 18}
